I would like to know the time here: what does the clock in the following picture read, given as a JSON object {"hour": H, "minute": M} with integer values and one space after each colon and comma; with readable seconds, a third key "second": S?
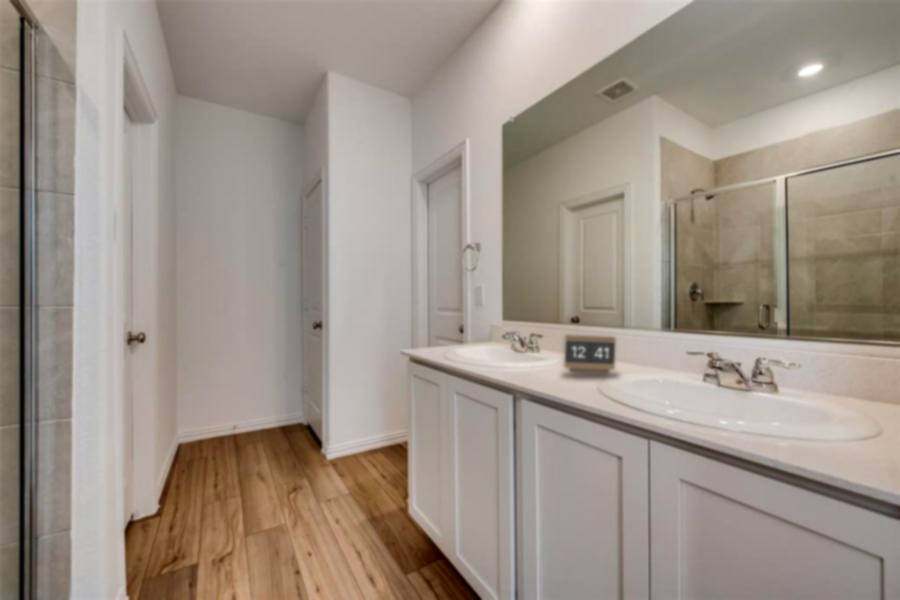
{"hour": 12, "minute": 41}
